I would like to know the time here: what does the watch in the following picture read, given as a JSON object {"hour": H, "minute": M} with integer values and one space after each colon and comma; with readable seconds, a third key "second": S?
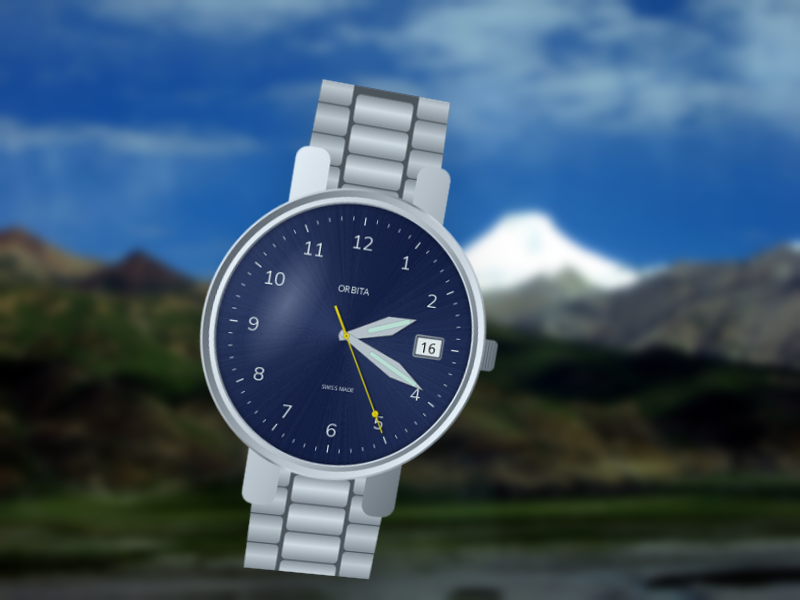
{"hour": 2, "minute": 19, "second": 25}
